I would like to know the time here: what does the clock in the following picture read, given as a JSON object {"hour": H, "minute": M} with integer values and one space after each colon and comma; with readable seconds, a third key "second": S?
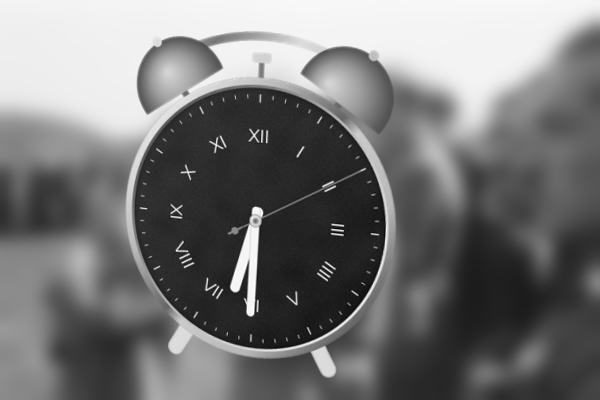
{"hour": 6, "minute": 30, "second": 10}
